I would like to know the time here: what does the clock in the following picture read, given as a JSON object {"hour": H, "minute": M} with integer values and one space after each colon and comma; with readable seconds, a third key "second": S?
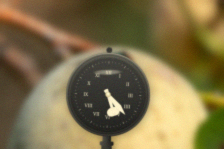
{"hour": 5, "minute": 23}
